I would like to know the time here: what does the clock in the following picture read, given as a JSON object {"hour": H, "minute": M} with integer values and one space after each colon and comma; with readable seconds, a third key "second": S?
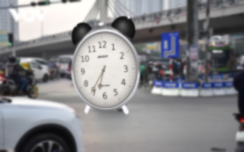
{"hour": 6, "minute": 36}
